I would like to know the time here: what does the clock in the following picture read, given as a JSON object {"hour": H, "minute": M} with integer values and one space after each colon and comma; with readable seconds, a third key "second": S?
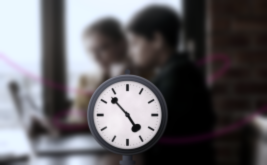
{"hour": 4, "minute": 53}
